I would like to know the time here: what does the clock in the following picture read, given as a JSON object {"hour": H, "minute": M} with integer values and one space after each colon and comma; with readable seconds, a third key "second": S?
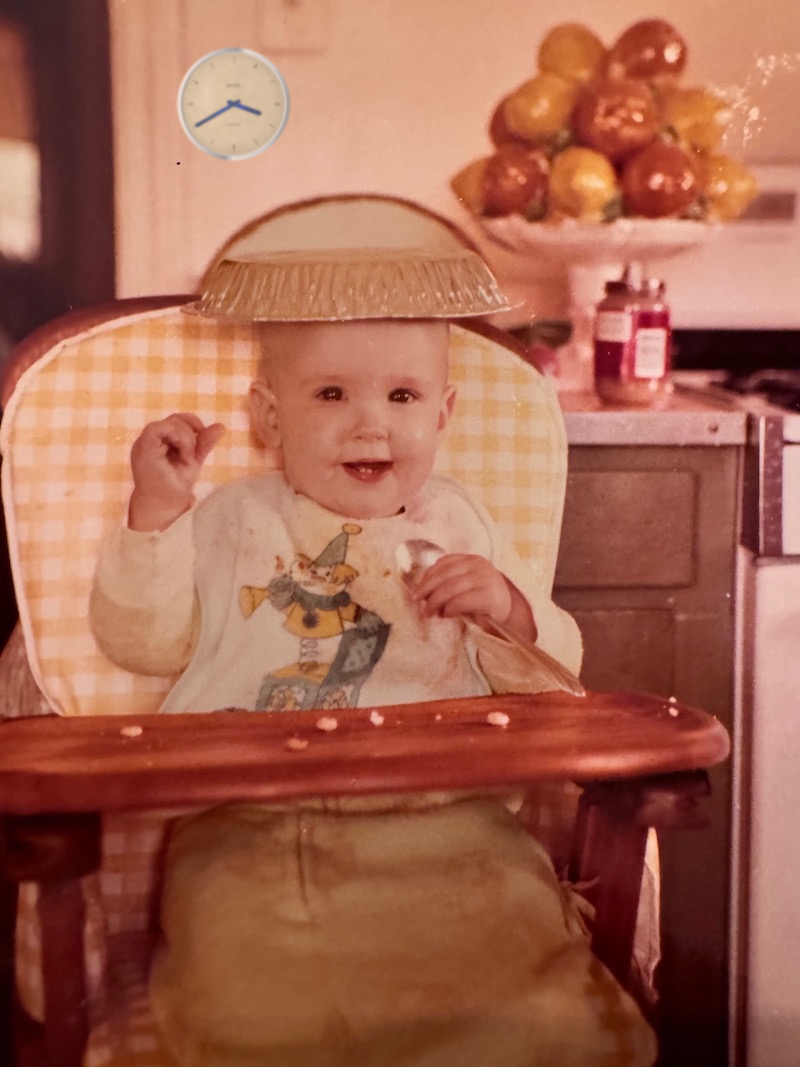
{"hour": 3, "minute": 40}
